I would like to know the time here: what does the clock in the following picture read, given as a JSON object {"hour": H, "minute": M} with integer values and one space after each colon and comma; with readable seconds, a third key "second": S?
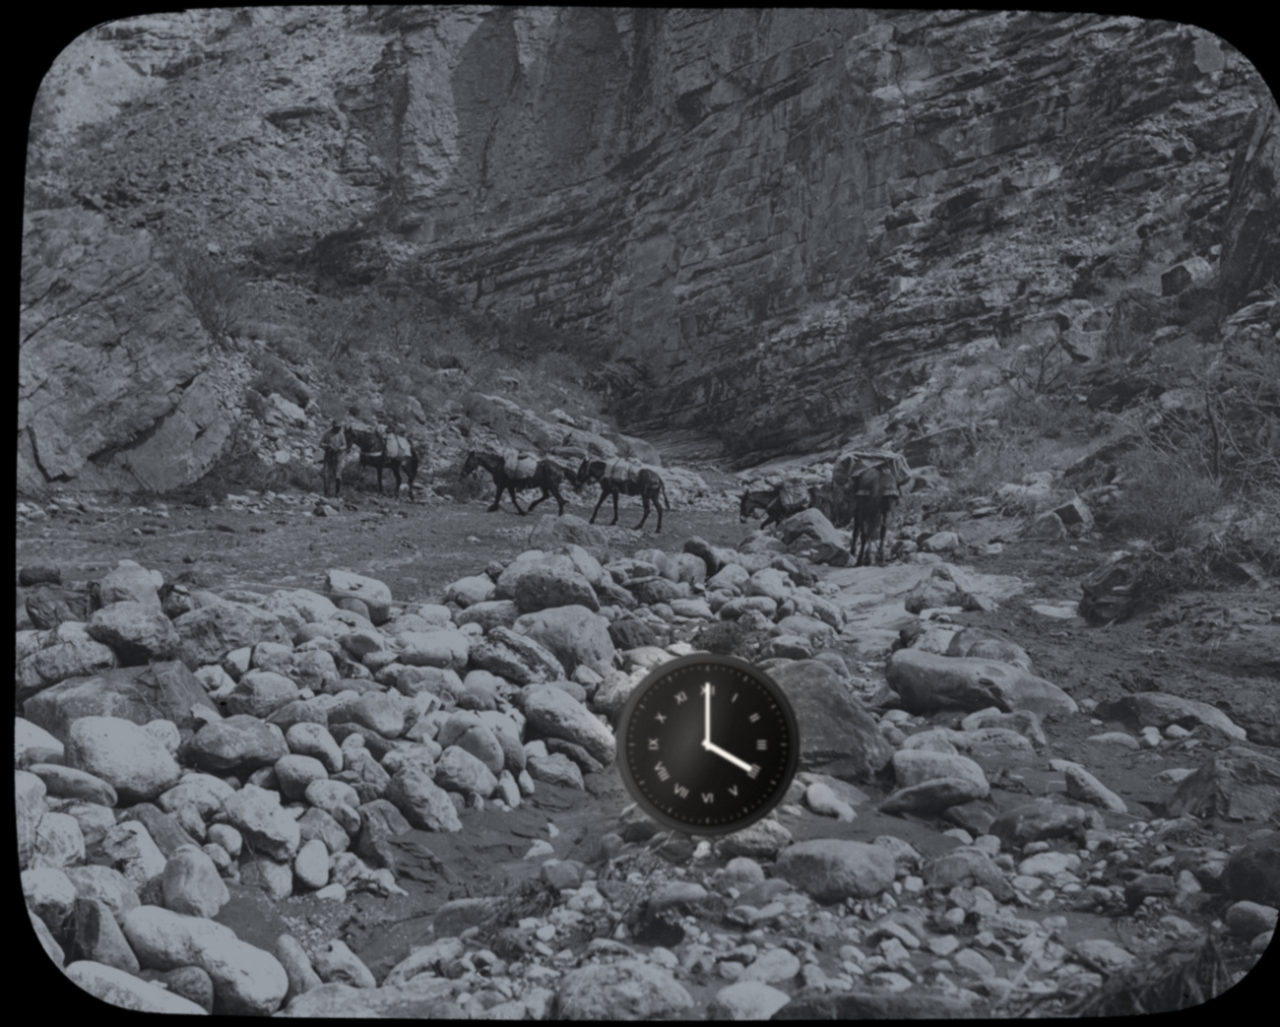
{"hour": 4, "minute": 0}
